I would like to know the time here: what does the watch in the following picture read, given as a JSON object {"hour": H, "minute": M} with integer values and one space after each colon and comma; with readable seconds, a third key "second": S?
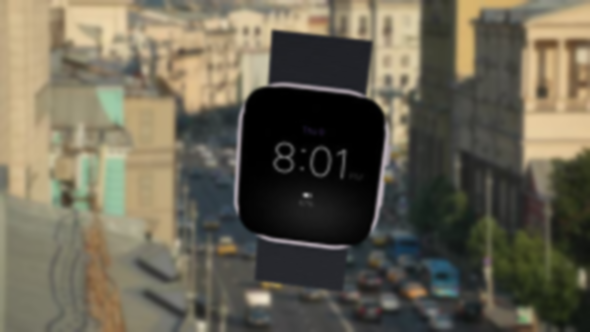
{"hour": 8, "minute": 1}
